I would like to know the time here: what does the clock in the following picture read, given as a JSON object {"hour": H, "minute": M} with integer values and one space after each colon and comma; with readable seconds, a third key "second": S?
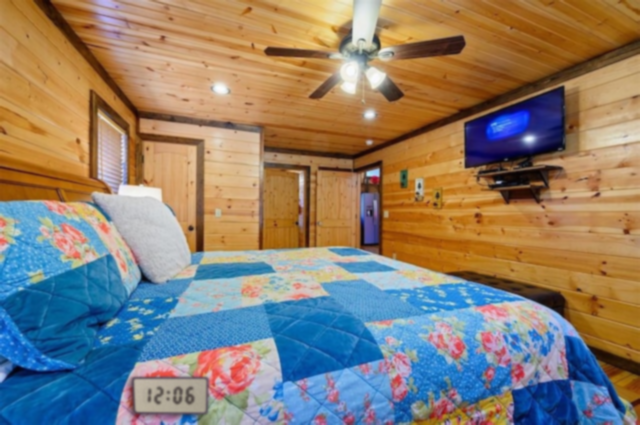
{"hour": 12, "minute": 6}
